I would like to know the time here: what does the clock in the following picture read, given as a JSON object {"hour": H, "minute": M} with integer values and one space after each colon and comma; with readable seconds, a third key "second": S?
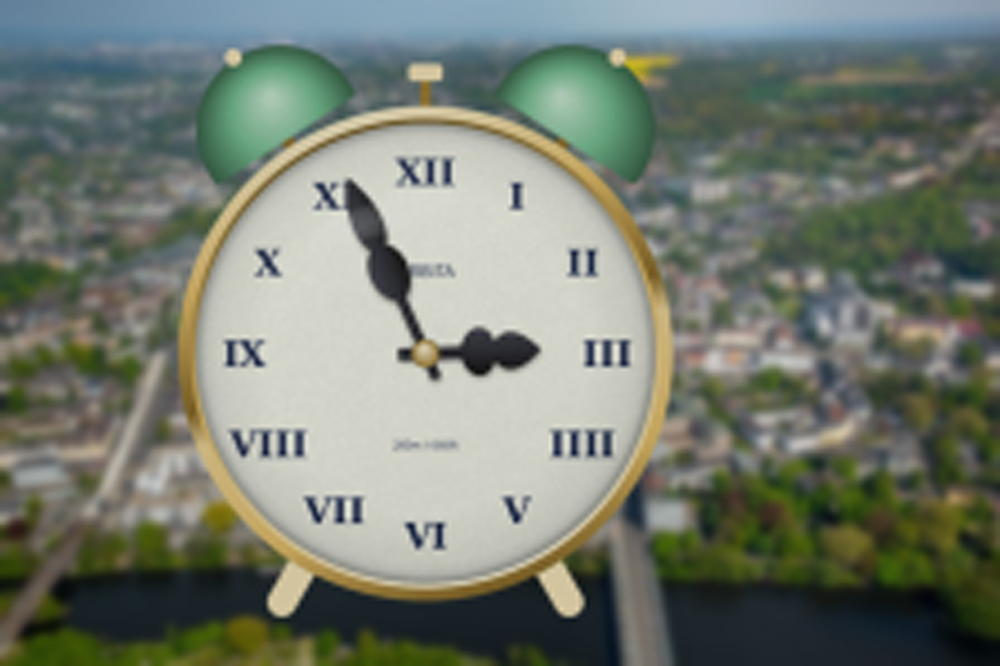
{"hour": 2, "minute": 56}
